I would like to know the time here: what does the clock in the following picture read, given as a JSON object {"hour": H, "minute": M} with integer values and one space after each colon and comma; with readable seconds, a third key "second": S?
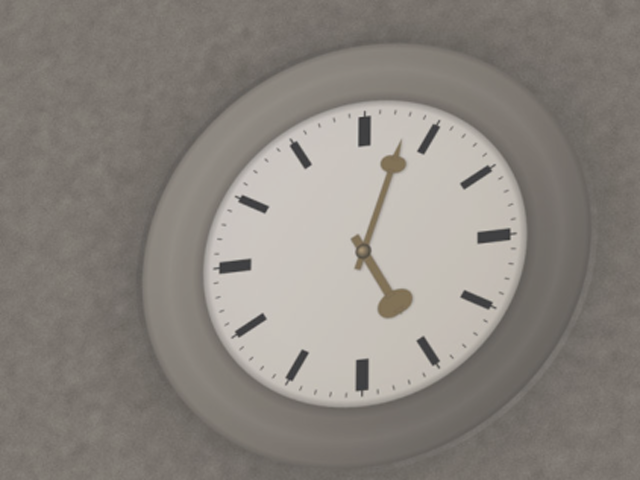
{"hour": 5, "minute": 3}
